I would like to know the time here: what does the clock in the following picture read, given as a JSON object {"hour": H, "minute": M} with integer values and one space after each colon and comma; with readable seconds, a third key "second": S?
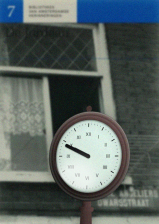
{"hour": 9, "minute": 49}
